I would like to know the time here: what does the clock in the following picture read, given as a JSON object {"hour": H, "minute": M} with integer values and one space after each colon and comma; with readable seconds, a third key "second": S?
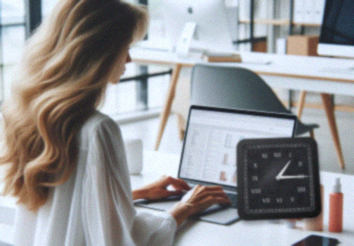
{"hour": 1, "minute": 15}
